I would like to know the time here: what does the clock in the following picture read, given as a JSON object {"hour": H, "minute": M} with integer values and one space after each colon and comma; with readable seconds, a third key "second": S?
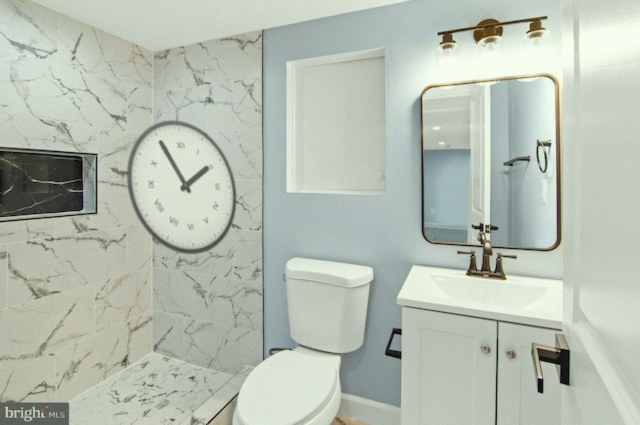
{"hour": 1, "minute": 55}
